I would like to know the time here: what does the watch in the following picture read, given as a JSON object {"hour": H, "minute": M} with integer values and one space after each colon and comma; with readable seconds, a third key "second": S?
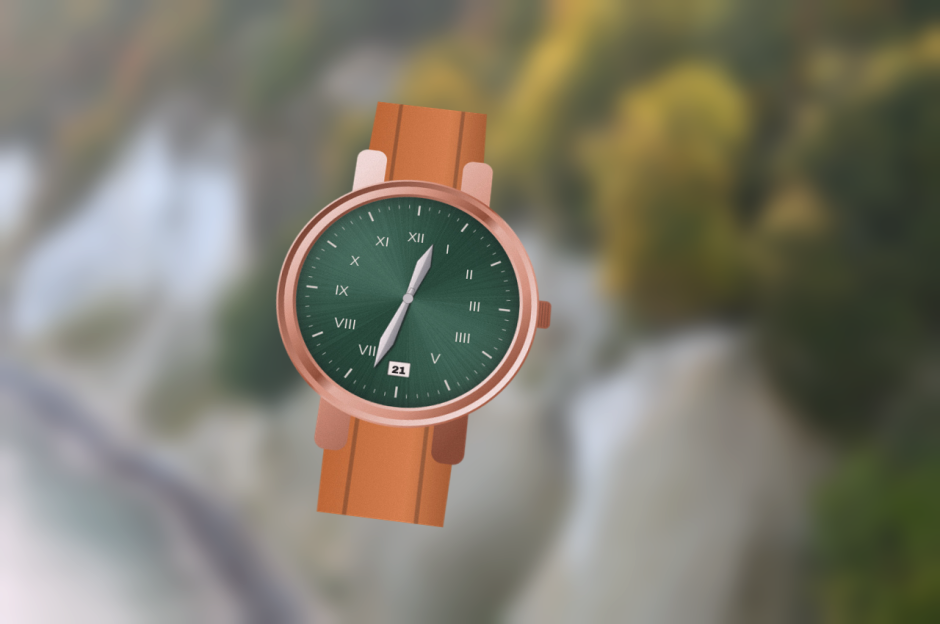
{"hour": 12, "minute": 33}
